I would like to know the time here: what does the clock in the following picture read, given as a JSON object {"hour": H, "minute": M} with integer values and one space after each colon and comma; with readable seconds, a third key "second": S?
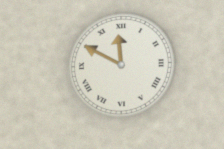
{"hour": 11, "minute": 50}
